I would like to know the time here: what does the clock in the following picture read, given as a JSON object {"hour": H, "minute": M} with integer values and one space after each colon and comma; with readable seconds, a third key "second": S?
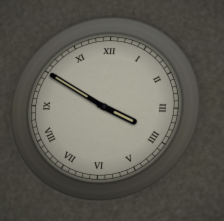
{"hour": 3, "minute": 50}
